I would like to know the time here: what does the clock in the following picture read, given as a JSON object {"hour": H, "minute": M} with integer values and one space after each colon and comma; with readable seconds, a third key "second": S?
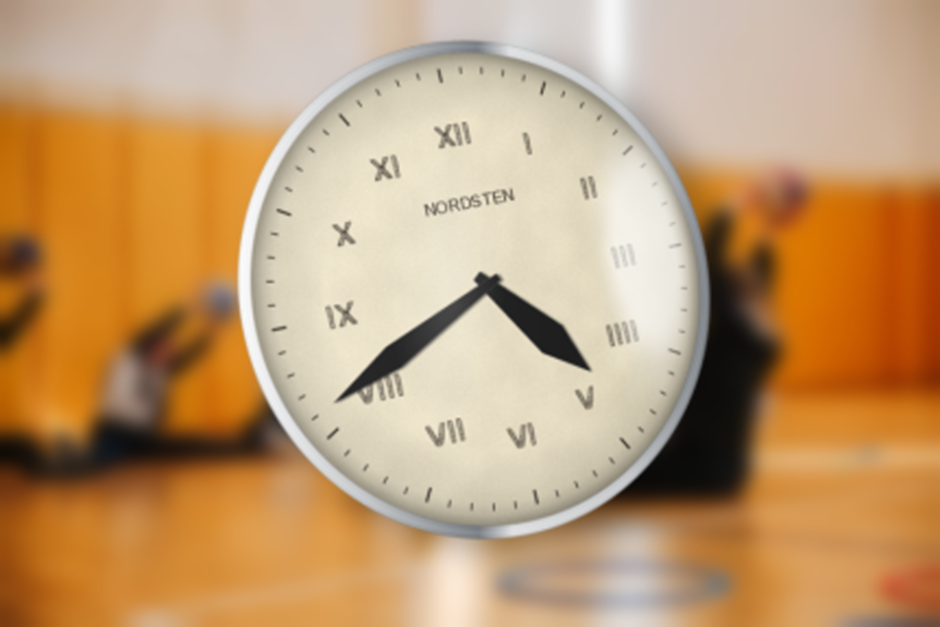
{"hour": 4, "minute": 41}
